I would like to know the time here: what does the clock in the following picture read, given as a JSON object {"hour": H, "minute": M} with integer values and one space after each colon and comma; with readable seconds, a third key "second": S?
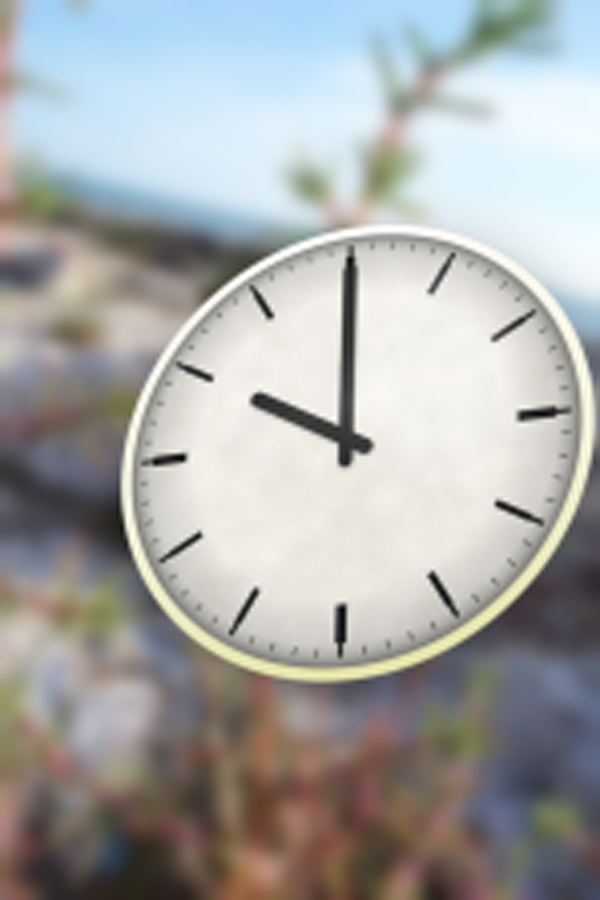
{"hour": 10, "minute": 0}
